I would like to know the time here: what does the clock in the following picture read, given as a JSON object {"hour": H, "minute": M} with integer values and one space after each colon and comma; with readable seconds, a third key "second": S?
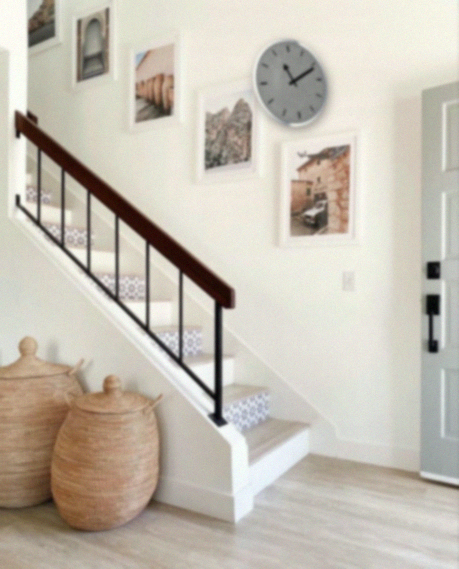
{"hour": 11, "minute": 11}
